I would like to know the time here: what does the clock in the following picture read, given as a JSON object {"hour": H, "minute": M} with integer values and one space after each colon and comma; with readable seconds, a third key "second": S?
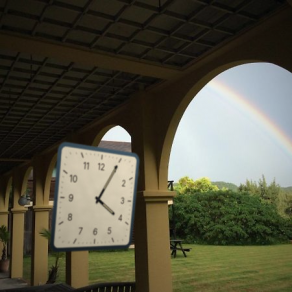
{"hour": 4, "minute": 5}
